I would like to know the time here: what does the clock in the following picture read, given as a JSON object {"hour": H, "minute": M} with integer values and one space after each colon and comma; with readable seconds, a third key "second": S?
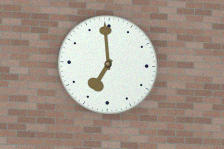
{"hour": 6, "minute": 59}
